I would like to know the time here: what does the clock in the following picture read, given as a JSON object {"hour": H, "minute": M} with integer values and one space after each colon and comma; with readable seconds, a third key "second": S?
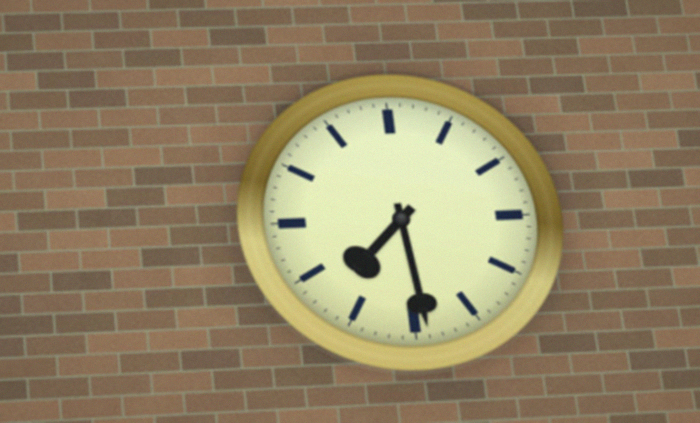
{"hour": 7, "minute": 29}
